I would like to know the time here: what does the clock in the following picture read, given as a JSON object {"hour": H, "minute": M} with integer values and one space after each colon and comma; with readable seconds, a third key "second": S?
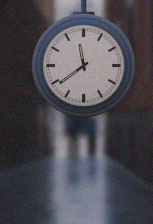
{"hour": 11, "minute": 39}
